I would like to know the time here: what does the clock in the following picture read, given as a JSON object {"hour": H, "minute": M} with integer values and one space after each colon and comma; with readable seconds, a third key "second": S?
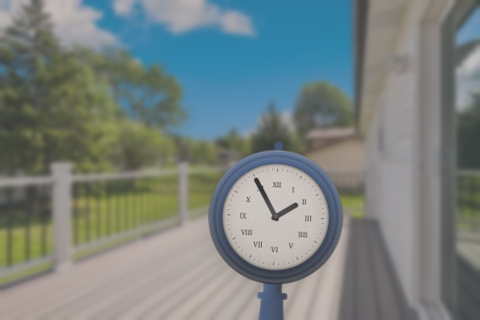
{"hour": 1, "minute": 55}
